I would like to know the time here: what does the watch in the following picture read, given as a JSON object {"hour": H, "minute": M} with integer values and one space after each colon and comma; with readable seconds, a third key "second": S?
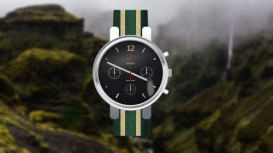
{"hour": 3, "minute": 49}
